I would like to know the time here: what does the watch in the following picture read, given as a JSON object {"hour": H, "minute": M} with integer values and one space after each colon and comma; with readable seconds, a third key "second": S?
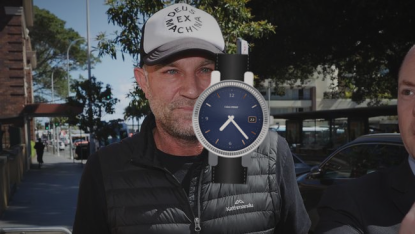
{"hour": 7, "minute": 23}
